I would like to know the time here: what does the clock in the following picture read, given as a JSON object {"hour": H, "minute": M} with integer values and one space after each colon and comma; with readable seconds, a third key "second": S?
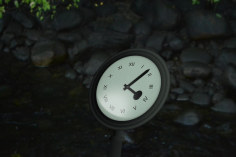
{"hour": 4, "minute": 8}
